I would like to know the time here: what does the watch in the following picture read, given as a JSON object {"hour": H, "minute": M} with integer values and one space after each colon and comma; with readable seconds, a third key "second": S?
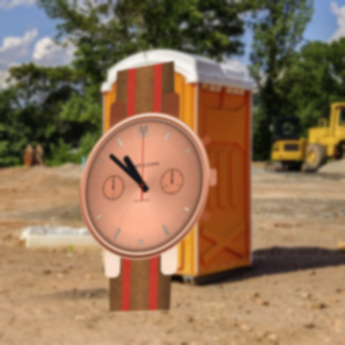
{"hour": 10, "minute": 52}
